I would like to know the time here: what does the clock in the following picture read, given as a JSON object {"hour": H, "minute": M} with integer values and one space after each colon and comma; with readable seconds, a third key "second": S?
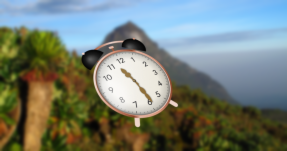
{"hour": 11, "minute": 29}
